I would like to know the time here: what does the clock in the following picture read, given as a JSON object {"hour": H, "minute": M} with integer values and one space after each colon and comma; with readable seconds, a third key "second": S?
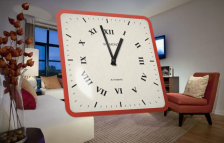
{"hour": 12, "minute": 58}
